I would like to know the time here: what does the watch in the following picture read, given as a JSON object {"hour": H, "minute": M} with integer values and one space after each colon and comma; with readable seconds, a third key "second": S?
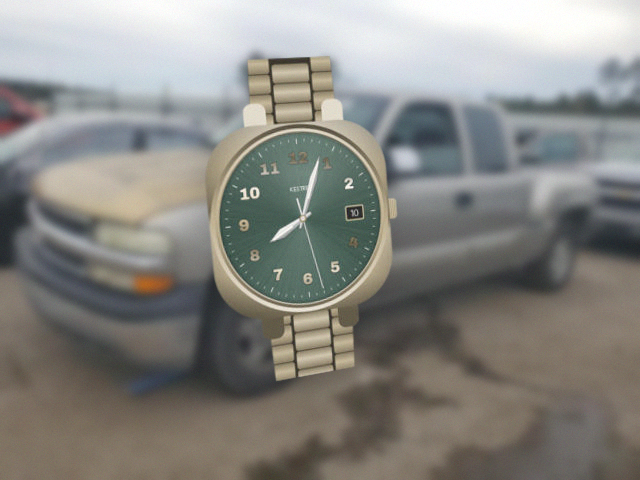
{"hour": 8, "minute": 3, "second": 28}
